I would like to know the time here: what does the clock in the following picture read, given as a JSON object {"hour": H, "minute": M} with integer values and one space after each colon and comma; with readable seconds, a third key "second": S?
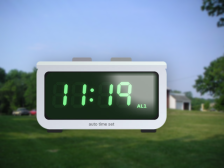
{"hour": 11, "minute": 19}
